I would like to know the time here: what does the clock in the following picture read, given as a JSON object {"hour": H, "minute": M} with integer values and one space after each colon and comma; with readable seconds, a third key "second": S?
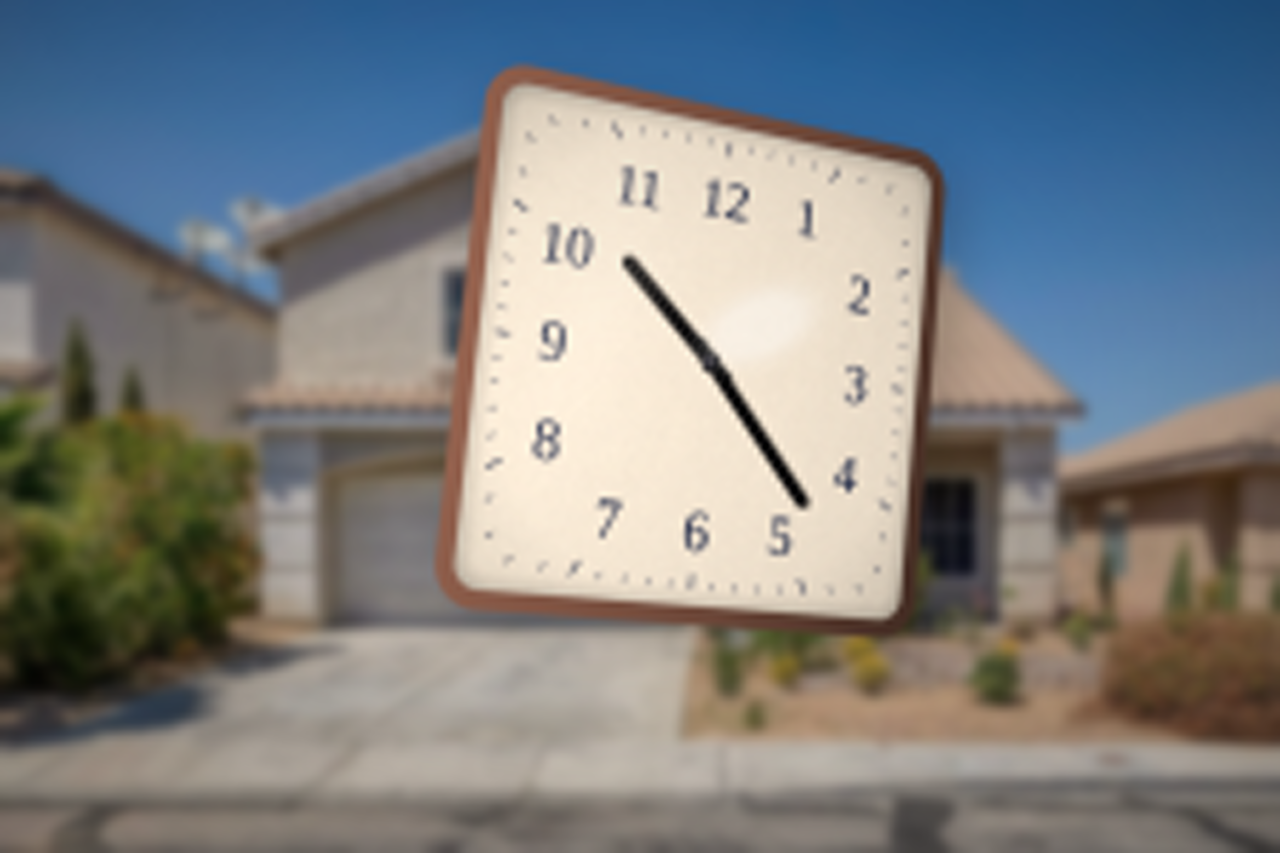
{"hour": 10, "minute": 23}
